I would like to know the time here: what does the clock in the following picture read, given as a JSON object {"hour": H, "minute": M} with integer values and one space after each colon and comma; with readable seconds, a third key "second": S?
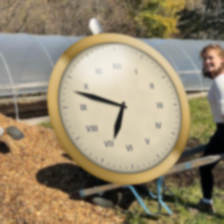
{"hour": 6, "minute": 48}
